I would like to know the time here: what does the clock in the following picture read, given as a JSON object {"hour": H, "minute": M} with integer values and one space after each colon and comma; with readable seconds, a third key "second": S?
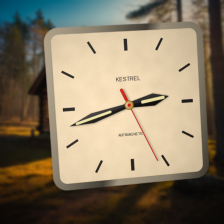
{"hour": 2, "minute": 42, "second": 26}
